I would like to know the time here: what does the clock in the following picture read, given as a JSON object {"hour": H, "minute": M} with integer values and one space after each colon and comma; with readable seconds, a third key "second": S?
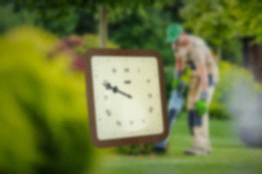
{"hour": 9, "minute": 49}
